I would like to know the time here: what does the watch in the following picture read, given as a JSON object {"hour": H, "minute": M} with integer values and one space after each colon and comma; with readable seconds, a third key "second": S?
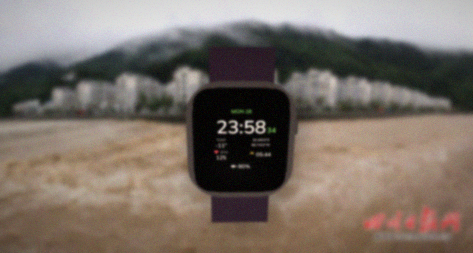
{"hour": 23, "minute": 58}
